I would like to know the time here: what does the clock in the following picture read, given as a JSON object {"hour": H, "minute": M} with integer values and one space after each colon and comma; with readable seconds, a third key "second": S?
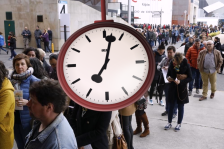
{"hour": 7, "minute": 2}
